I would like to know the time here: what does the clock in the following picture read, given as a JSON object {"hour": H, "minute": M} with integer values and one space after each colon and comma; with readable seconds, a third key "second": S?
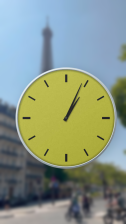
{"hour": 1, "minute": 4}
